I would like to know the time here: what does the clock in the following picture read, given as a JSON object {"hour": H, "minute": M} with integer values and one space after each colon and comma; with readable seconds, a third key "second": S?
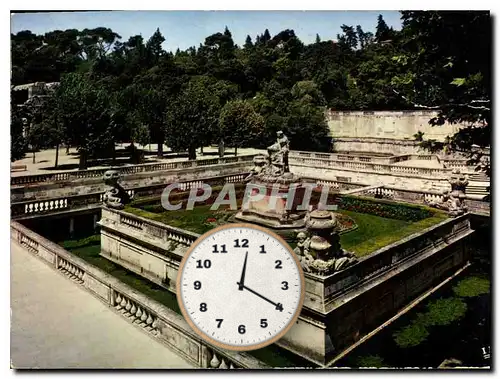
{"hour": 12, "minute": 20}
